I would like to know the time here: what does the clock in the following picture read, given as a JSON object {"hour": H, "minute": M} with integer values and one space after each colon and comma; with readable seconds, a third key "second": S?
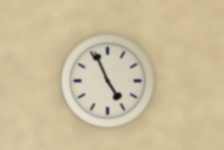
{"hour": 4, "minute": 56}
